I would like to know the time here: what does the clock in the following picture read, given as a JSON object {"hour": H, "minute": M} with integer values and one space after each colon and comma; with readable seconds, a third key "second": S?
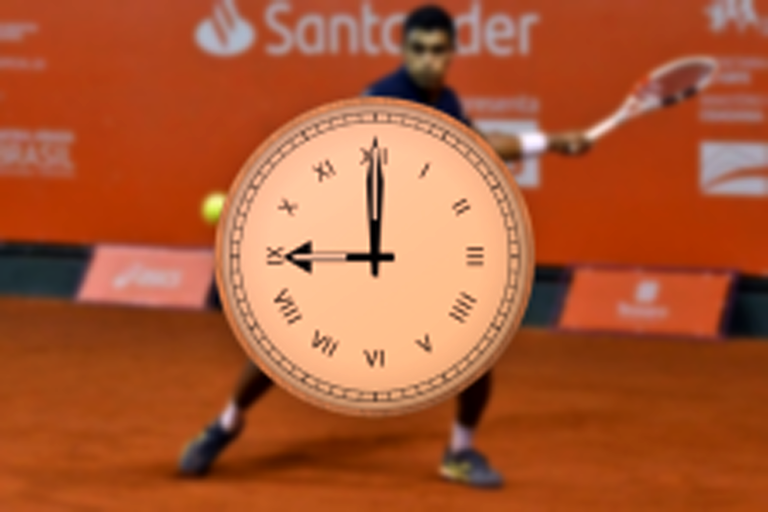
{"hour": 9, "minute": 0}
